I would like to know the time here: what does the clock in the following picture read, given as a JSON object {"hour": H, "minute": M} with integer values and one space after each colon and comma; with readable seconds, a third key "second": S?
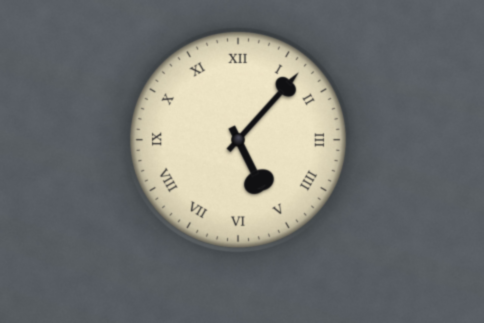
{"hour": 5, "minute": 7}
